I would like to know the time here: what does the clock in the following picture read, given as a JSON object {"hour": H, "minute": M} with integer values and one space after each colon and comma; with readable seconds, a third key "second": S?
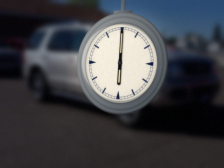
{"hour": 6, "minute": 0}
